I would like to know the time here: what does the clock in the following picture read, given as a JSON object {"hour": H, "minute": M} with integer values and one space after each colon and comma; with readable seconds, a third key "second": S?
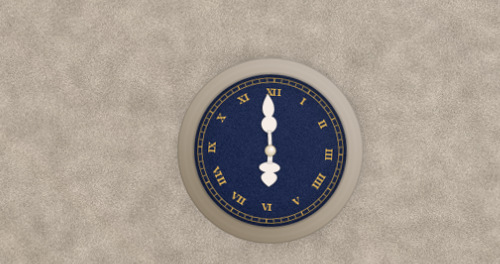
{"hour": 5, "minute": 59}
